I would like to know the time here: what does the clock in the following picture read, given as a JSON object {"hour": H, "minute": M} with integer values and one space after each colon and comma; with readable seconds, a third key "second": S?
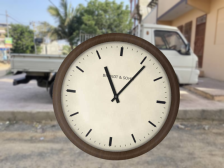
{"hour": 11, "minute": 6}
